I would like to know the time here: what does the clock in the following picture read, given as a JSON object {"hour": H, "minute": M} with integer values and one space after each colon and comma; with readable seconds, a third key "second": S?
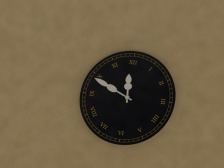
{"hour": 11, "minute": 49}
